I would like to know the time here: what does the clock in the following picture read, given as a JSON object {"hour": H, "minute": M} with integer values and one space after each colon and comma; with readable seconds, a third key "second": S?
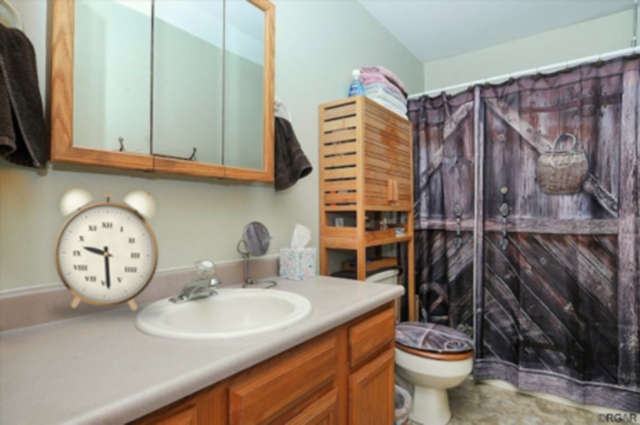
{"hour": 9, "minute": 29}
